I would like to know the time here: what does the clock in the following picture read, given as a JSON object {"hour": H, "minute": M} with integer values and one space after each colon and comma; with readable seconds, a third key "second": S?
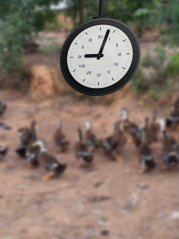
{"hour": 9, "minute": 3}
